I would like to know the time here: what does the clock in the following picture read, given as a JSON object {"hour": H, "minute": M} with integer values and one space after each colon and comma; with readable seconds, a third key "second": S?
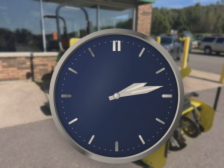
{"hour": 2, "minute": 13}
